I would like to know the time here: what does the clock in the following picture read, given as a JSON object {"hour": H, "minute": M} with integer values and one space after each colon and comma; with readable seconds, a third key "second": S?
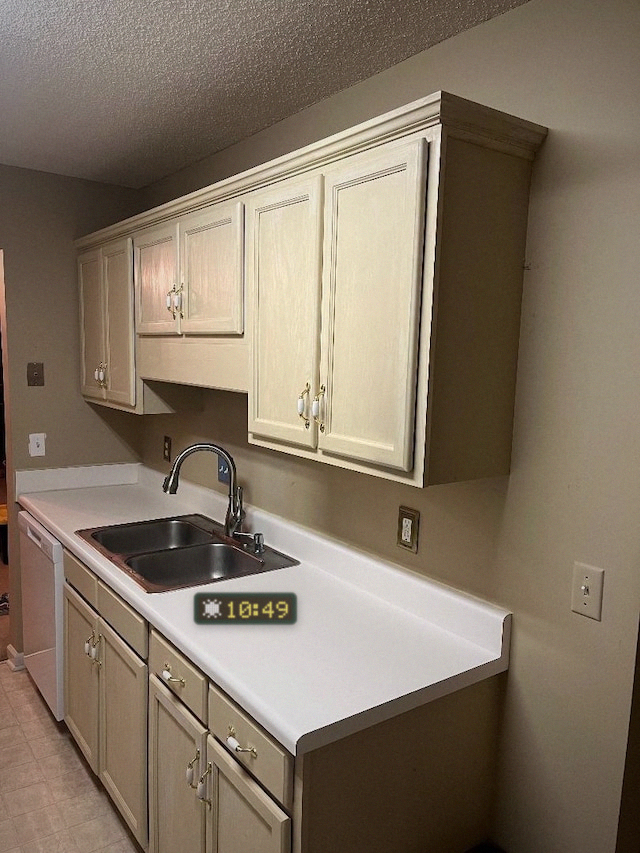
{"hour": 10, "minute": 49}
